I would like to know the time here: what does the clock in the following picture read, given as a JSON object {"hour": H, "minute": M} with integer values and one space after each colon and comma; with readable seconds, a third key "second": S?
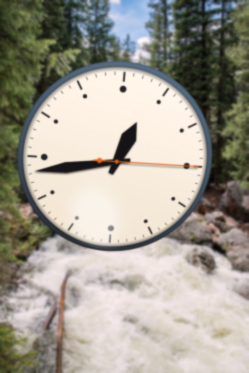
{"hour": 12, "minute": 43, "second": 15}
